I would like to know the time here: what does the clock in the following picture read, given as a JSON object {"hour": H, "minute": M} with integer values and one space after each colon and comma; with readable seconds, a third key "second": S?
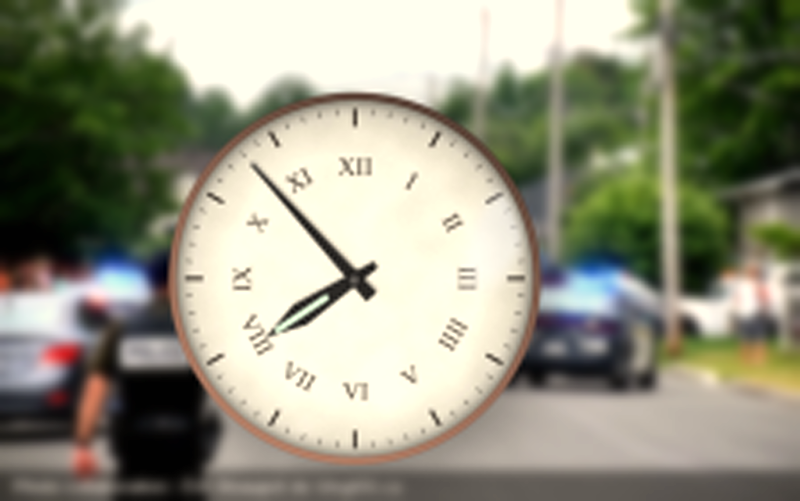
{"hour": 7, "minute": 53}
